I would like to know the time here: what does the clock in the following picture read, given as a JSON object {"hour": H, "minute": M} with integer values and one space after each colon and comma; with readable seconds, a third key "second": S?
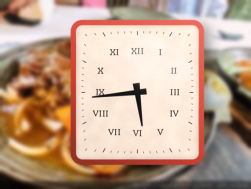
{"hour": 5, "minute": 44}
